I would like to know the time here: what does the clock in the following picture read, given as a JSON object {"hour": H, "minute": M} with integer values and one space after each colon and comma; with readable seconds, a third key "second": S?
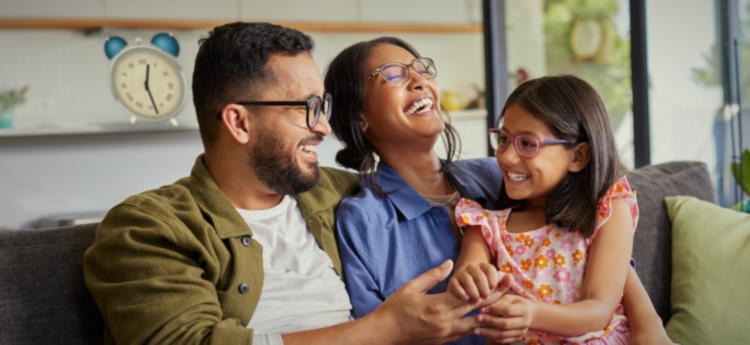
{"hour": 12, "minute": 28}
